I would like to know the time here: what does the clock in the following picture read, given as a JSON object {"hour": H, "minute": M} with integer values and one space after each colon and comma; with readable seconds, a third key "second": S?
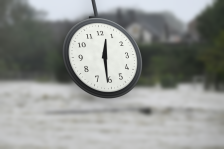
{"hour": 12, "minute": 31}
